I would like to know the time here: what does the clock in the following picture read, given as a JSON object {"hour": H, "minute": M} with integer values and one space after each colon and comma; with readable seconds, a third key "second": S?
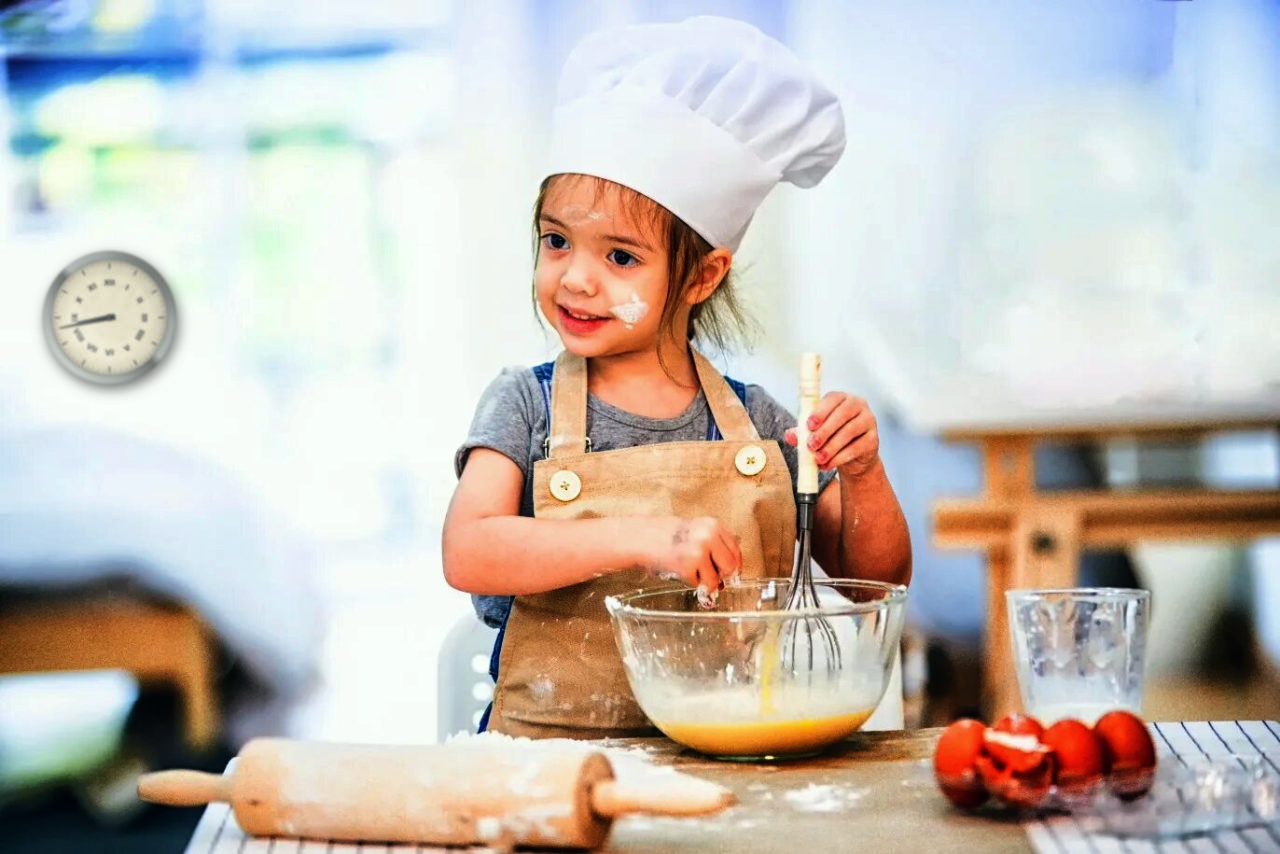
{"hour": 8, "minute": 43}
